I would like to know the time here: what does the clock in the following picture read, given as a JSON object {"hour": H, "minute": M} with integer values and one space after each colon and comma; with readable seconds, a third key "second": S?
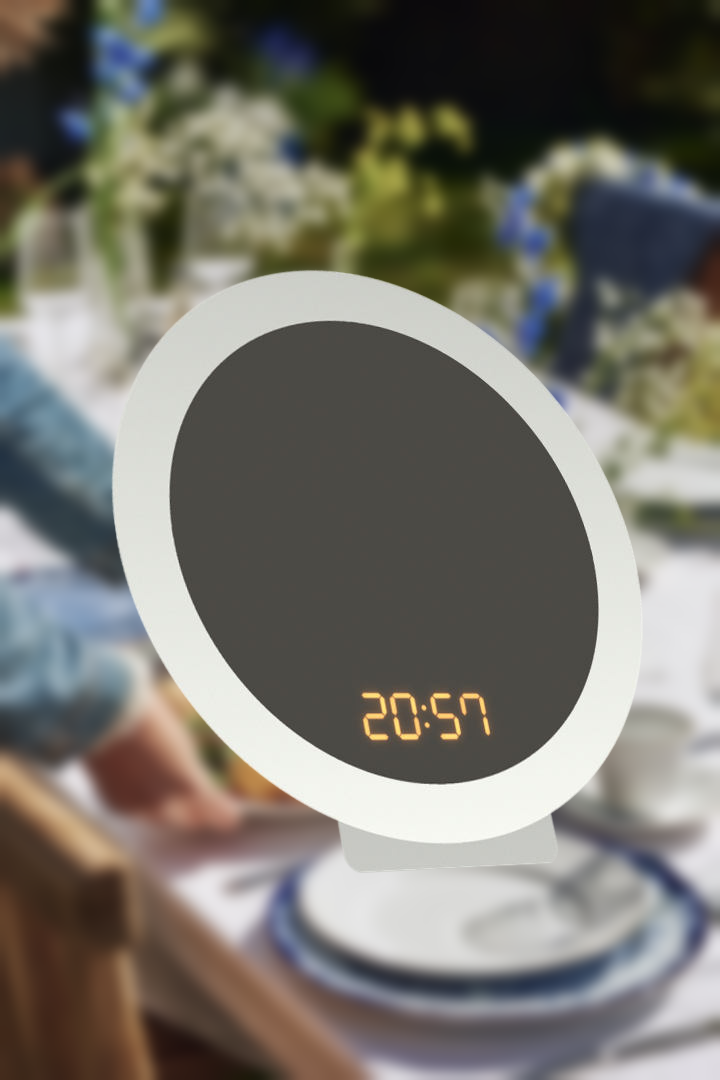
{"hour": 20, "minute": 57}
